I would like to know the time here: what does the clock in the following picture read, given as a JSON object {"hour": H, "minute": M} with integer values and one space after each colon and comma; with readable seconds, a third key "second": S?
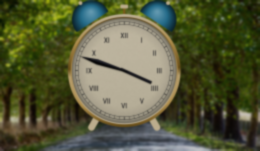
{"hour": 3, "minute": 48}
